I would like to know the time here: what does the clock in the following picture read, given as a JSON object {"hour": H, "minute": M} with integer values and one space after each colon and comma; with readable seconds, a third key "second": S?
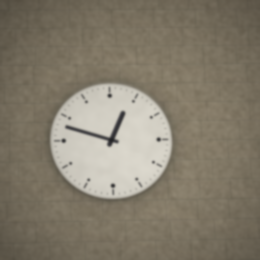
{"hour": 12, "minute": 48}
